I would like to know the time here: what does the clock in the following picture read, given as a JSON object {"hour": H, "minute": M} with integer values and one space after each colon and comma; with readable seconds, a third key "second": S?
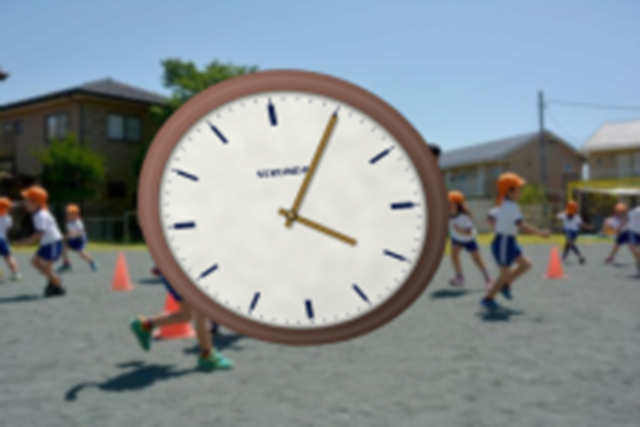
{"hour": 4, "minute": 5}
